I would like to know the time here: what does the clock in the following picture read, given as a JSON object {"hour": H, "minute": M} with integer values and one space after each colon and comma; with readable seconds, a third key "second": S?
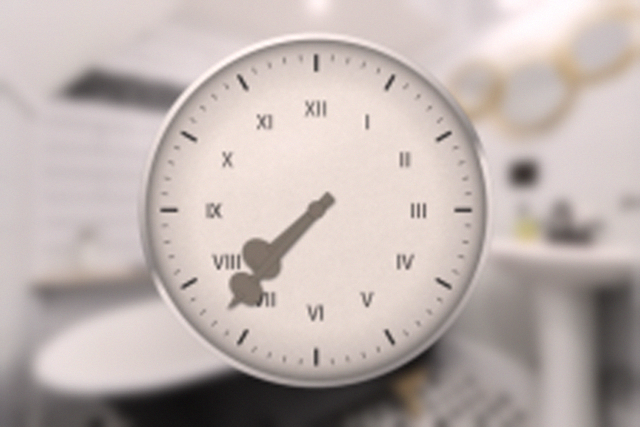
{"hour": 7, "minute": 37}
